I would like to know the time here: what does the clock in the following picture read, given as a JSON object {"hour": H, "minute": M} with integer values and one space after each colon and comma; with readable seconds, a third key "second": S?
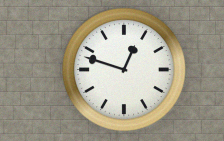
{"hour": 12, "minute": 48}
